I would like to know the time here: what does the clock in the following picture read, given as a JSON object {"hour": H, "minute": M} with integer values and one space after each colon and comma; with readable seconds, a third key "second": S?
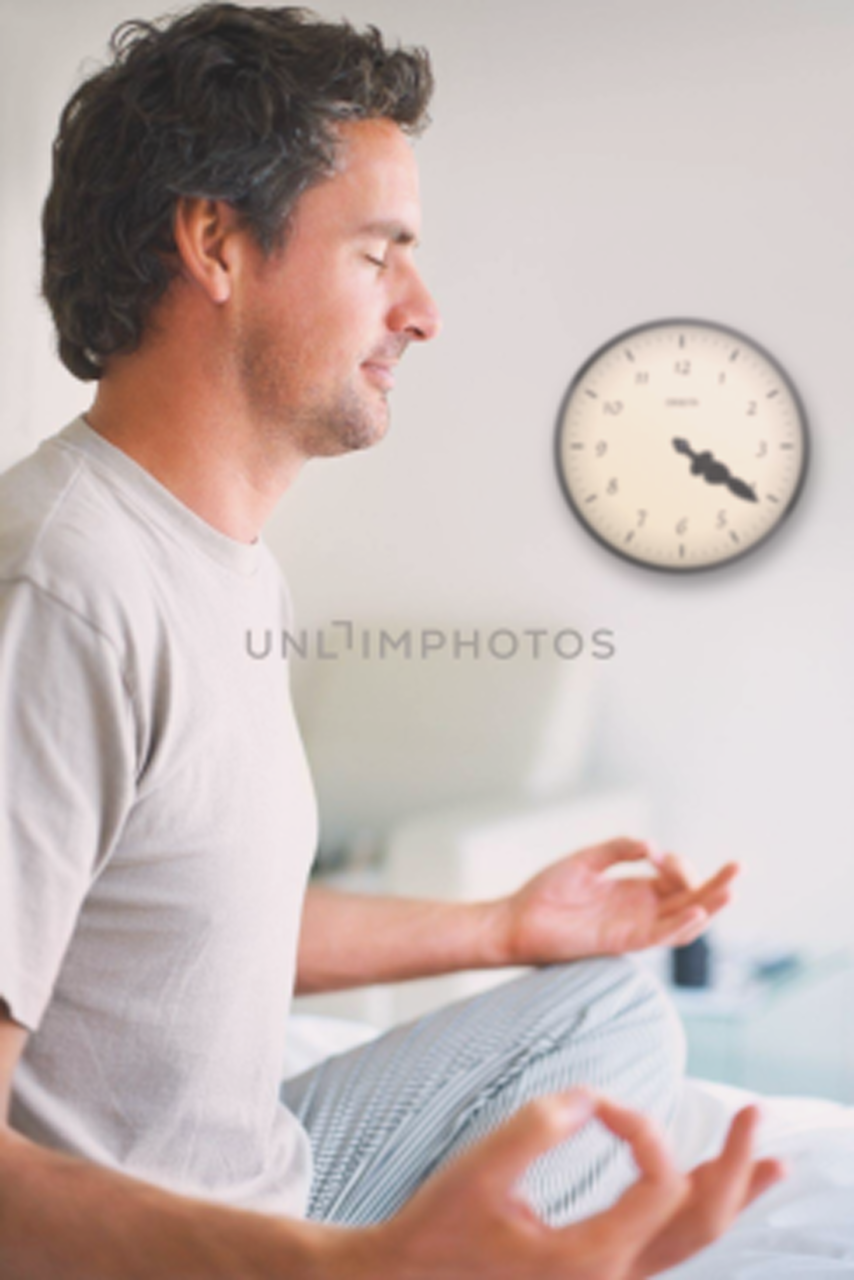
{"hour": 4, "minute": 21}
